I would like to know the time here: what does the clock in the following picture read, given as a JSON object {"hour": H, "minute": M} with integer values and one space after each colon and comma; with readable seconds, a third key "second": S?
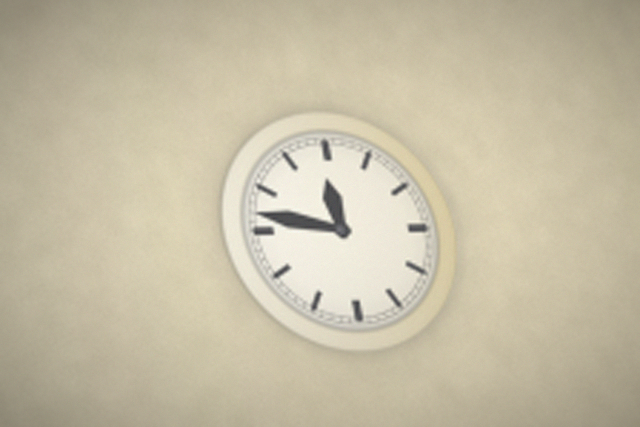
{"hour": 11, "minute": 47}
